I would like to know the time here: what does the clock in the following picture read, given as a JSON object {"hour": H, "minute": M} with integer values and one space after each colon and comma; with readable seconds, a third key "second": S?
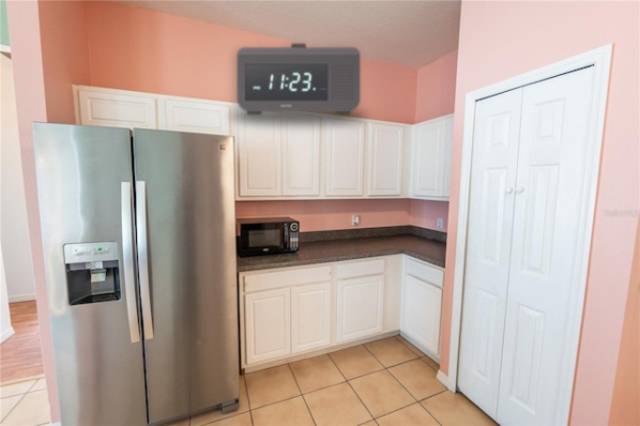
{"hour": 11, "minute": 23}
